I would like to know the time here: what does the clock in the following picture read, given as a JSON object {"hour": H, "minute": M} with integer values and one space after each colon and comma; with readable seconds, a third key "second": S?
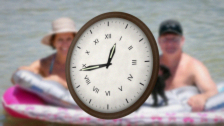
{"hour": 12, "minute": 44}
